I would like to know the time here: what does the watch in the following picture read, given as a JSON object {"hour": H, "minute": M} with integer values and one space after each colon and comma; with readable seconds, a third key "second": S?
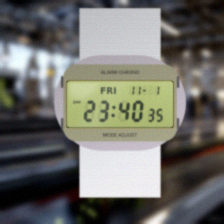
{"hour": 23, "minute": 40, "second": 35}
